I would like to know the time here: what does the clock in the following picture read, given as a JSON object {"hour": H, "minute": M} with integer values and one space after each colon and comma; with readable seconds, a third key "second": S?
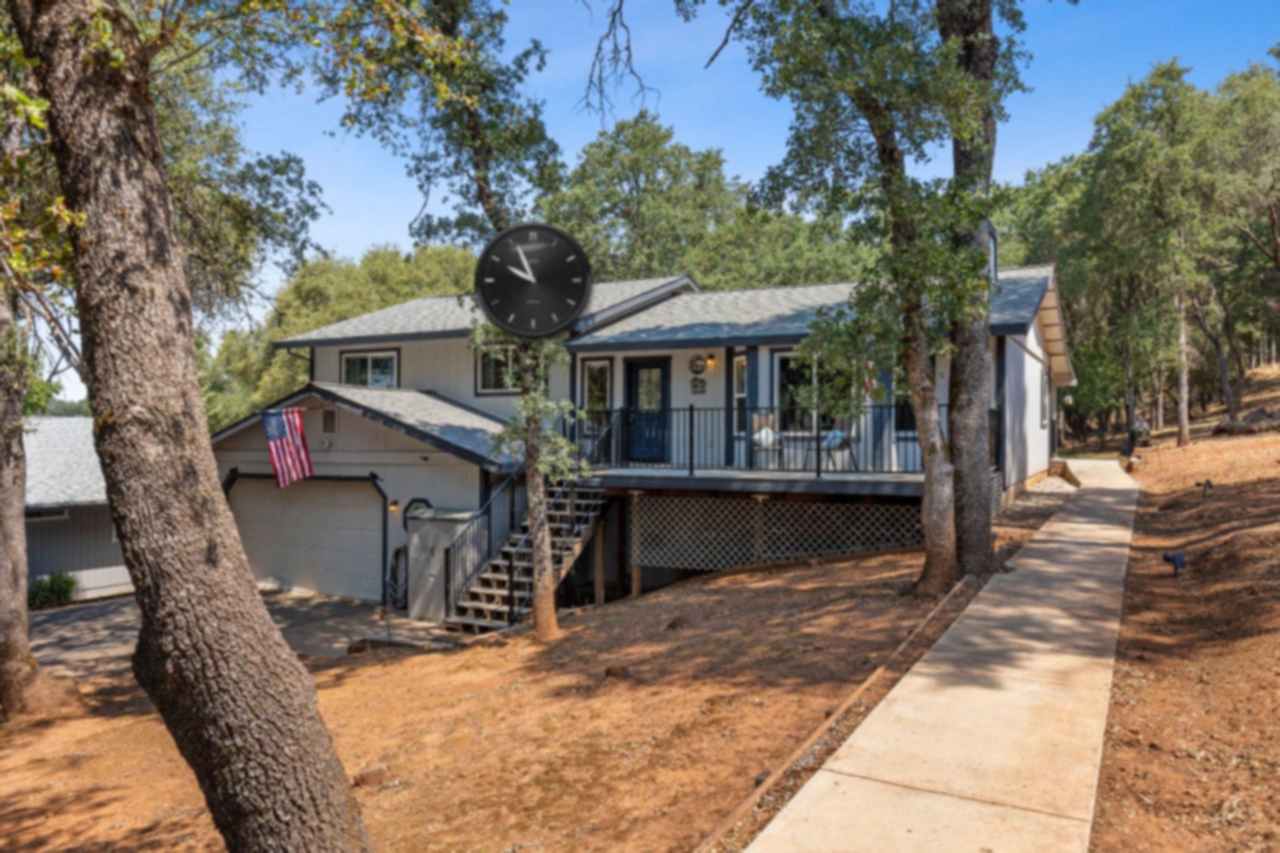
{"hour": 9, "minute": 56}
